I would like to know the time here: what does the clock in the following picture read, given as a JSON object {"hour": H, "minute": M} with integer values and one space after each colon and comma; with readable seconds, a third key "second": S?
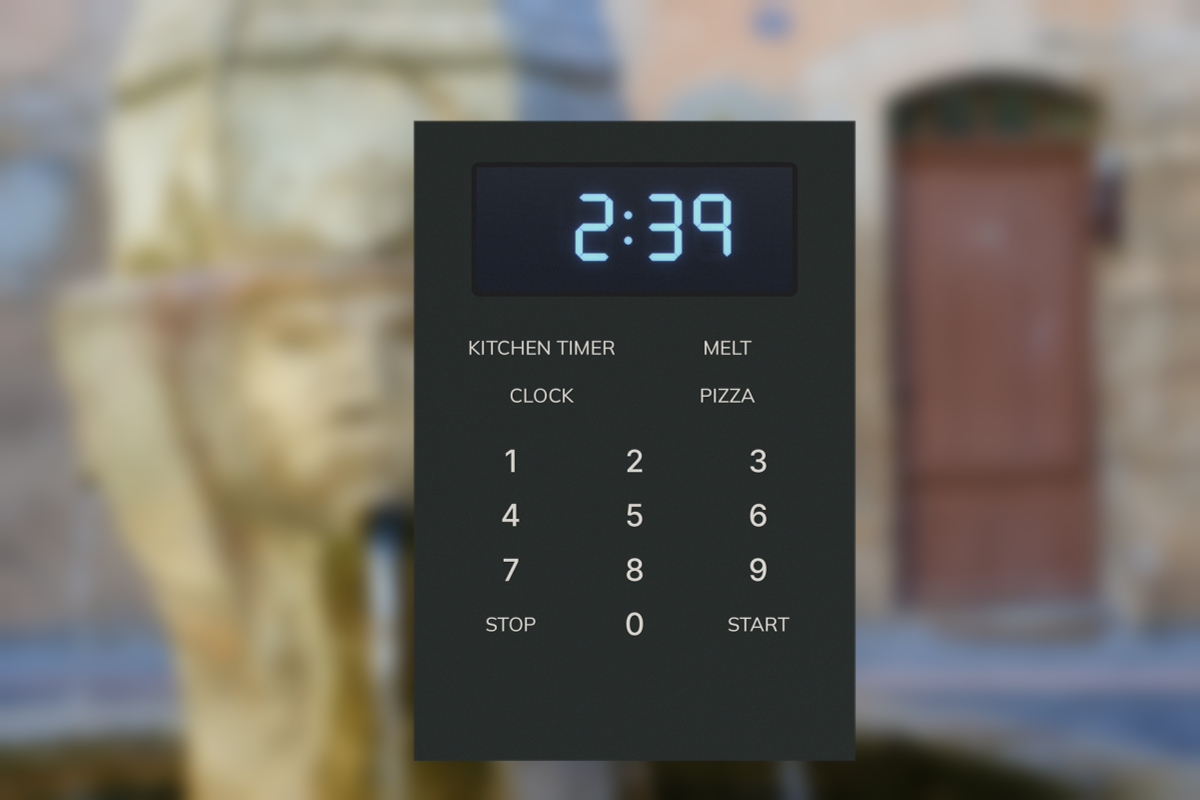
{"hour": 2, "minute": 39}
